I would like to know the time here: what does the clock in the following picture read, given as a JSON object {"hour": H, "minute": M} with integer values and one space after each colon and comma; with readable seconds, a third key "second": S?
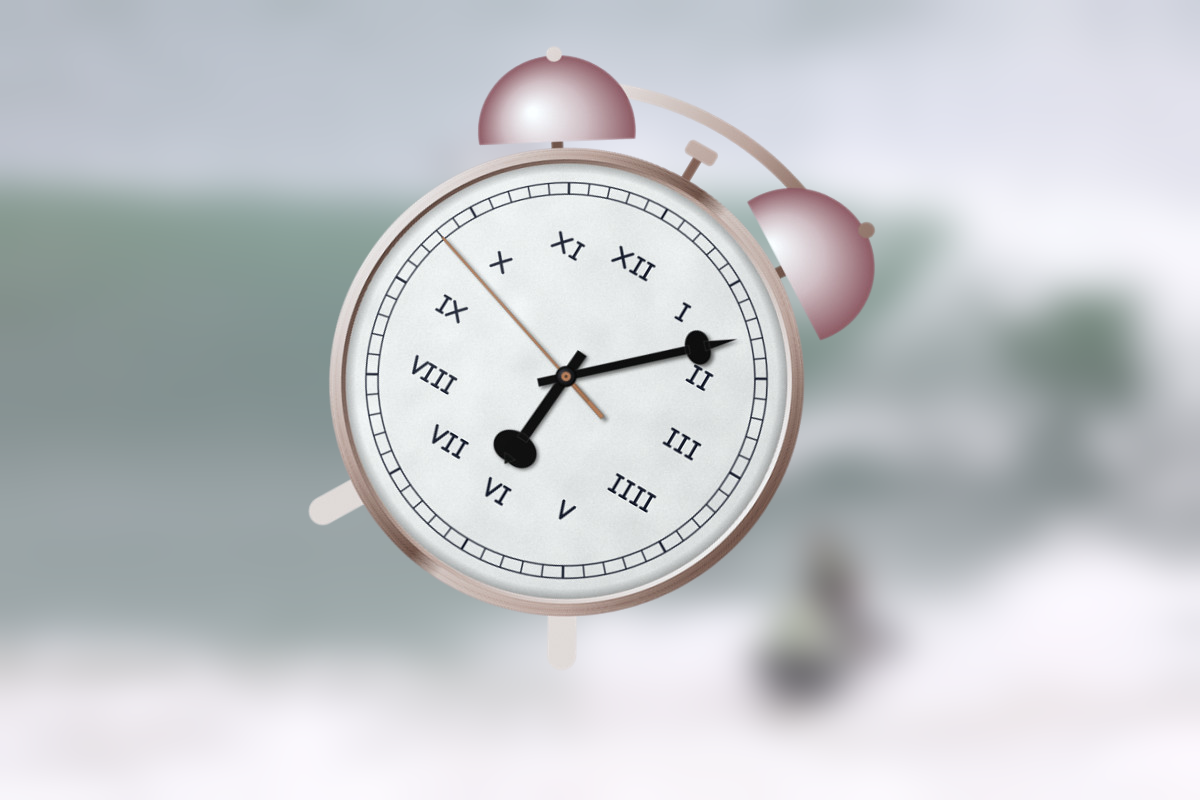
{"hour": 6, "minute": 7, "second": 48}
